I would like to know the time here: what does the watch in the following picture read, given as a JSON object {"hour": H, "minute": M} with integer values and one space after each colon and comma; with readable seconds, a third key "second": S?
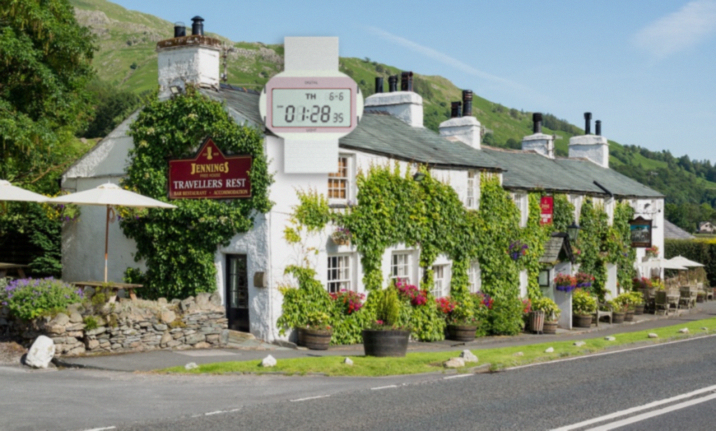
{"hour": 1, "minute": 28}
